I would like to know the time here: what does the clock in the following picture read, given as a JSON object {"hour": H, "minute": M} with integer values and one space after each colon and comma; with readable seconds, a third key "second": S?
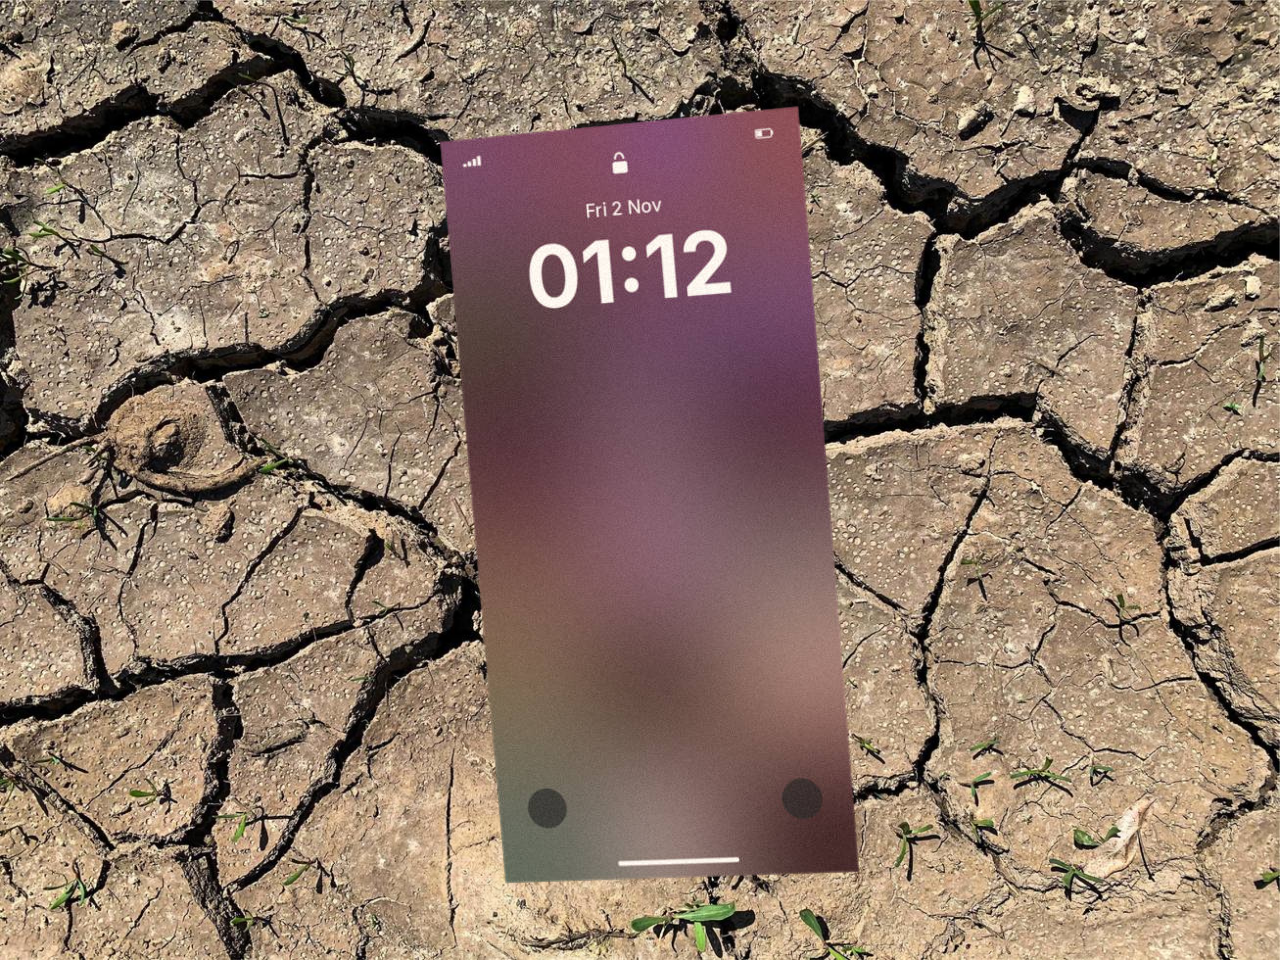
{"hour": 1, "minute": 12}
